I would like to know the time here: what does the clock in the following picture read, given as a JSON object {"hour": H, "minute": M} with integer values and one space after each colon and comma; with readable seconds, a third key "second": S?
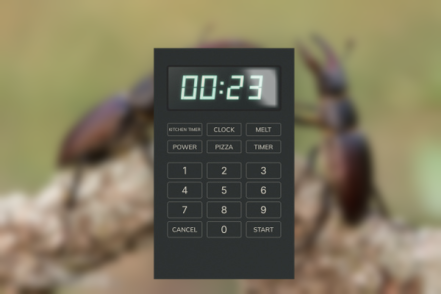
{"hour": 0, "minute": 23}
